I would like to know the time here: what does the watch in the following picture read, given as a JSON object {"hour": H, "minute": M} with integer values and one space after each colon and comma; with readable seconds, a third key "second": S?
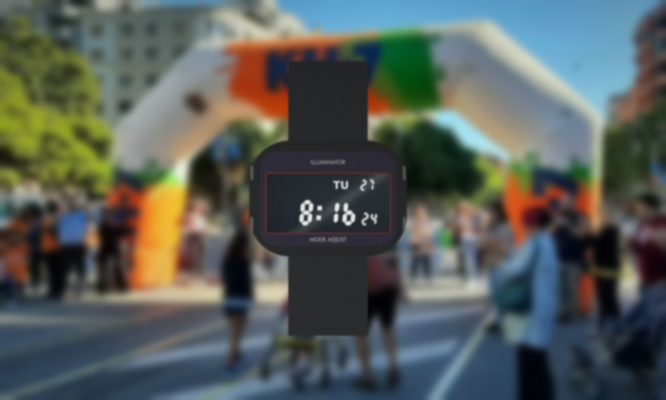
{"hour": 8, "minute": 16, "second": 24}
